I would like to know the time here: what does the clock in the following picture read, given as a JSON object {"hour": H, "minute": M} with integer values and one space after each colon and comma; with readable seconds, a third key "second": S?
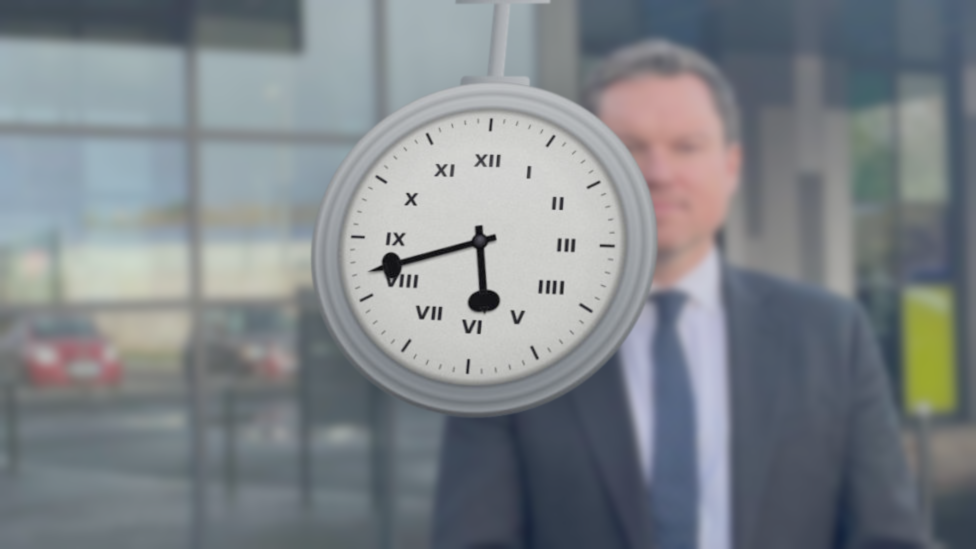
{"hour": 5, "minute": 42}
